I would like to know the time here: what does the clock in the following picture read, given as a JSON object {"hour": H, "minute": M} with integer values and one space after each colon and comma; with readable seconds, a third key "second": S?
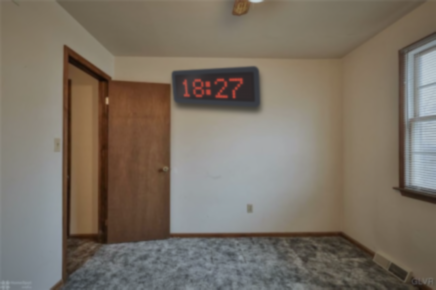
{"hour": 18, "minute": 27}
